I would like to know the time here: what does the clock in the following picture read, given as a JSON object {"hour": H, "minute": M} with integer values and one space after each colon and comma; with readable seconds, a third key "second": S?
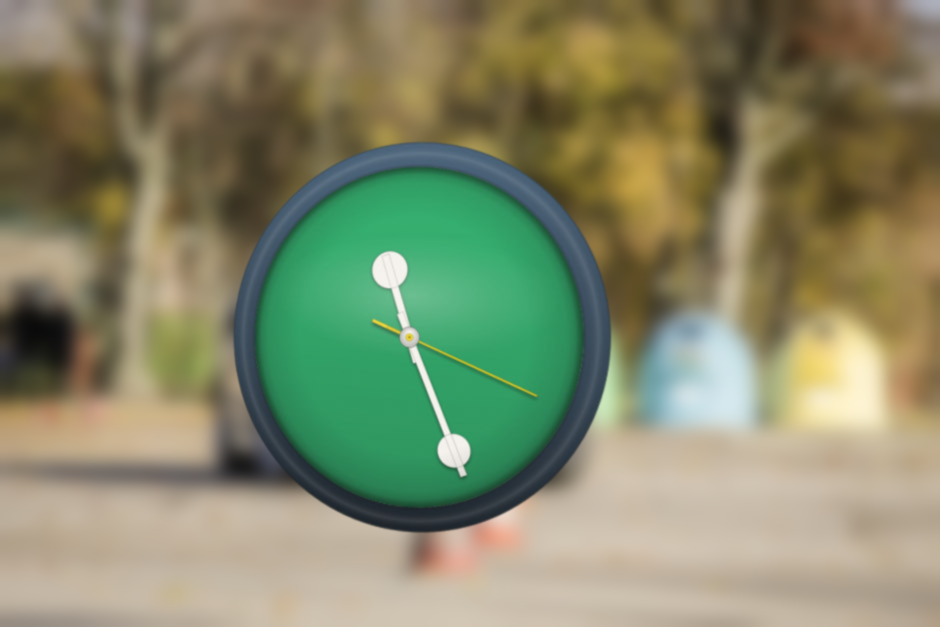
{"hour": 11, "minute": 26, "second": 19}
